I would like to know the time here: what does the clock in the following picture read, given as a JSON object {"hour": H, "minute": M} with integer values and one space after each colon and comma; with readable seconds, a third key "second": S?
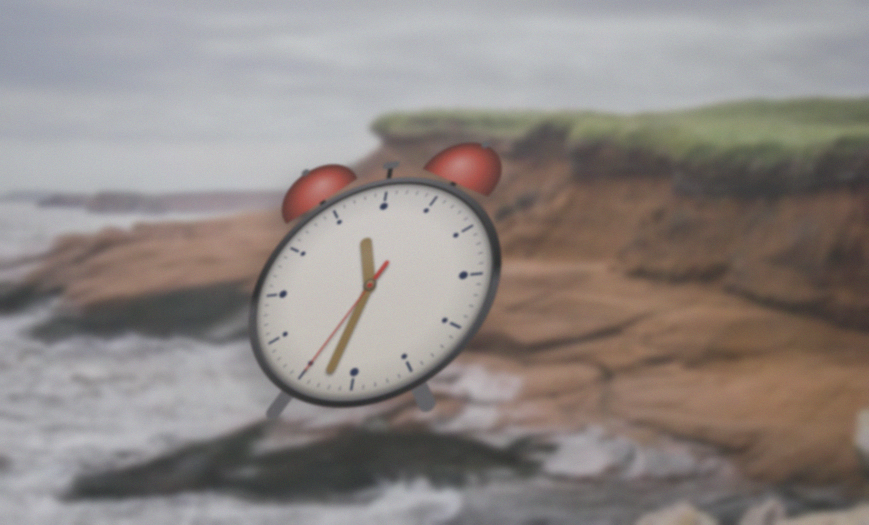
{"hour": 11, "minute": 32, "second": 35}
